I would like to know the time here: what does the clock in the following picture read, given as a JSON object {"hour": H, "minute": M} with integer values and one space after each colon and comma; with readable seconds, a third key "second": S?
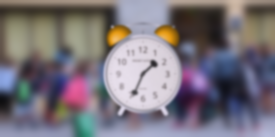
{"hour": 1, "minute": 34}
